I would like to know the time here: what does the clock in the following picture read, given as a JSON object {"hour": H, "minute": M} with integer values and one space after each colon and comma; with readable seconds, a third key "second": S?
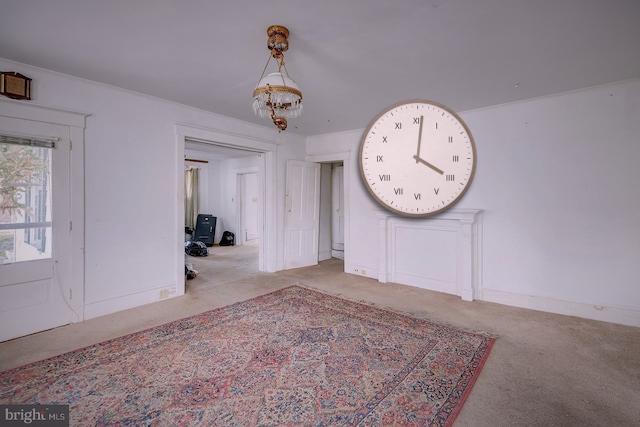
{"hour": 4, "minute": 1}
